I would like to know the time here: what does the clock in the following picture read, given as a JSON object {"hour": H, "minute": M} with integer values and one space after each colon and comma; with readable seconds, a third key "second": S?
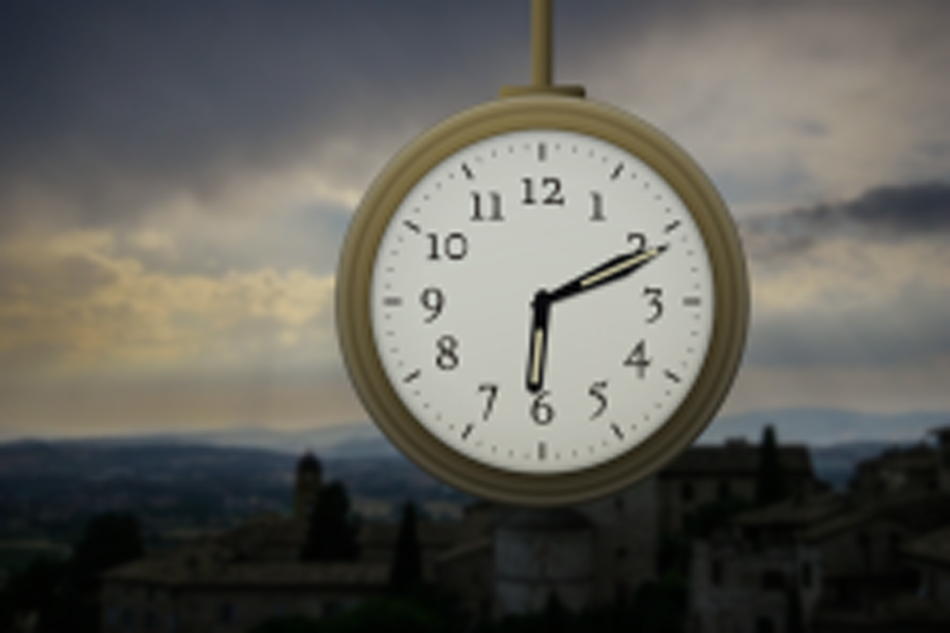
{"hour": 6, "minute": 11}
